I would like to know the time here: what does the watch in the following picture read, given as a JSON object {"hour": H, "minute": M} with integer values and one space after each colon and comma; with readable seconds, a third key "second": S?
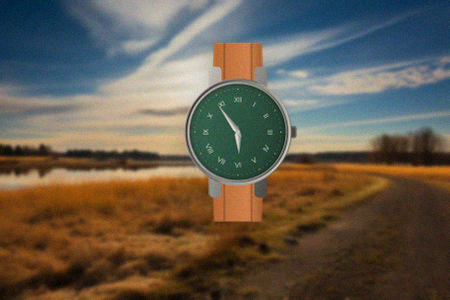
{"hour": 5, "minute": 54}
